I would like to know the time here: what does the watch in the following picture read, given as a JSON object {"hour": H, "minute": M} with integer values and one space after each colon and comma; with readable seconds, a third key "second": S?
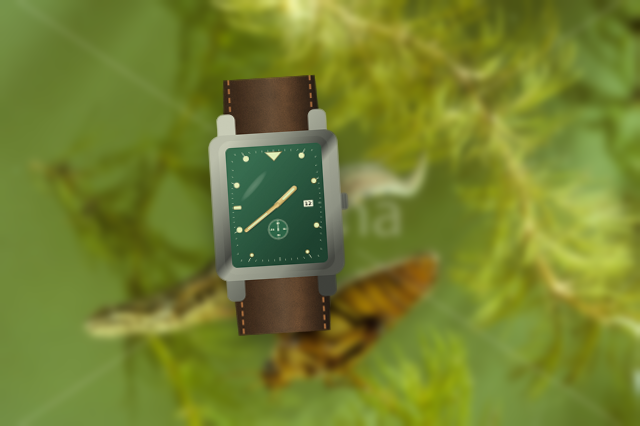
{"hour": 1, "minute": 39}
